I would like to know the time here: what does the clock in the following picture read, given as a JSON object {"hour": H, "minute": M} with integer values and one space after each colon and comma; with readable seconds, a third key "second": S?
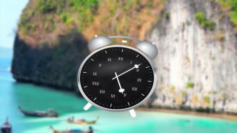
{"hour": 5, "minute": 8}
